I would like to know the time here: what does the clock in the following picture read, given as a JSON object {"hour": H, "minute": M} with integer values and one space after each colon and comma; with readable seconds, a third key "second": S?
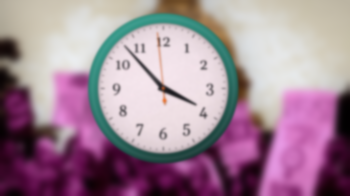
{"hour": 3, "minute": 52, "second": 59}
